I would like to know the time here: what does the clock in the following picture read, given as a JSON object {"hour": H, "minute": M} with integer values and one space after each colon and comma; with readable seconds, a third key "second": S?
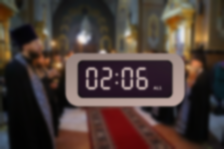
{"hour": 2, "minute": 6}
